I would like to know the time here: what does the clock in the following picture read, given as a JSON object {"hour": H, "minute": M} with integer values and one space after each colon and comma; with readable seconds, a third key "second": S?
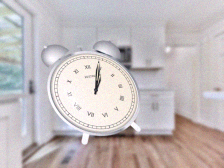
{"hour": 1, "minute": 4}
